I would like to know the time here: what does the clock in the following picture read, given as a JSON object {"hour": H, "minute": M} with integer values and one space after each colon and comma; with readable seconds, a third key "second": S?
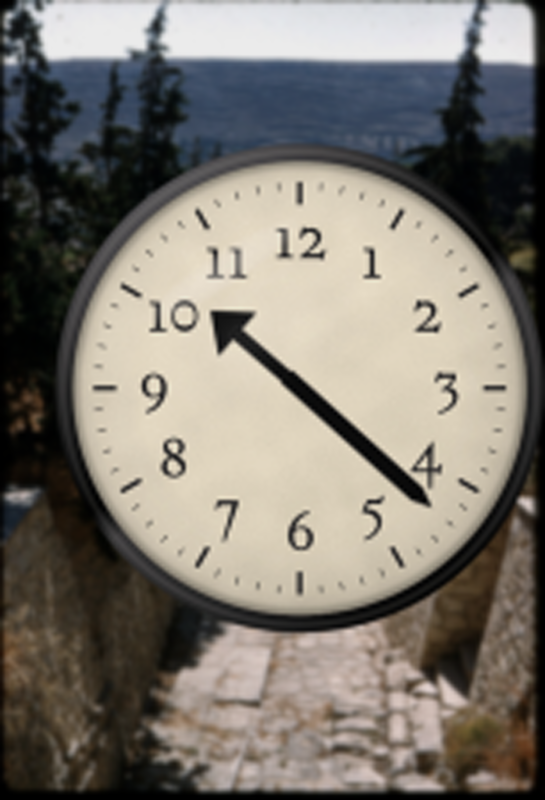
{"hour": 10, "minute": 22}
